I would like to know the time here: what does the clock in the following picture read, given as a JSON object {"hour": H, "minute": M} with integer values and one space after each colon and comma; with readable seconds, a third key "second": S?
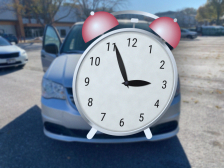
{"hour": 2, "minute": 56}
